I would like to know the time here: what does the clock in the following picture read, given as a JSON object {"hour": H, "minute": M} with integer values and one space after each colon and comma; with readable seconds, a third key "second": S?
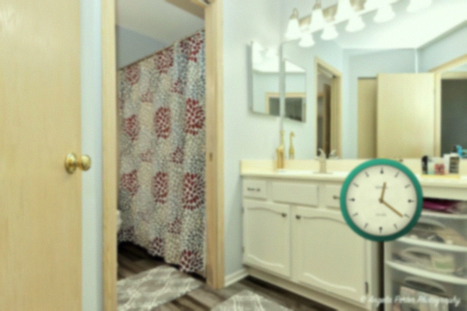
{"hour": 12, "minute": 21}
